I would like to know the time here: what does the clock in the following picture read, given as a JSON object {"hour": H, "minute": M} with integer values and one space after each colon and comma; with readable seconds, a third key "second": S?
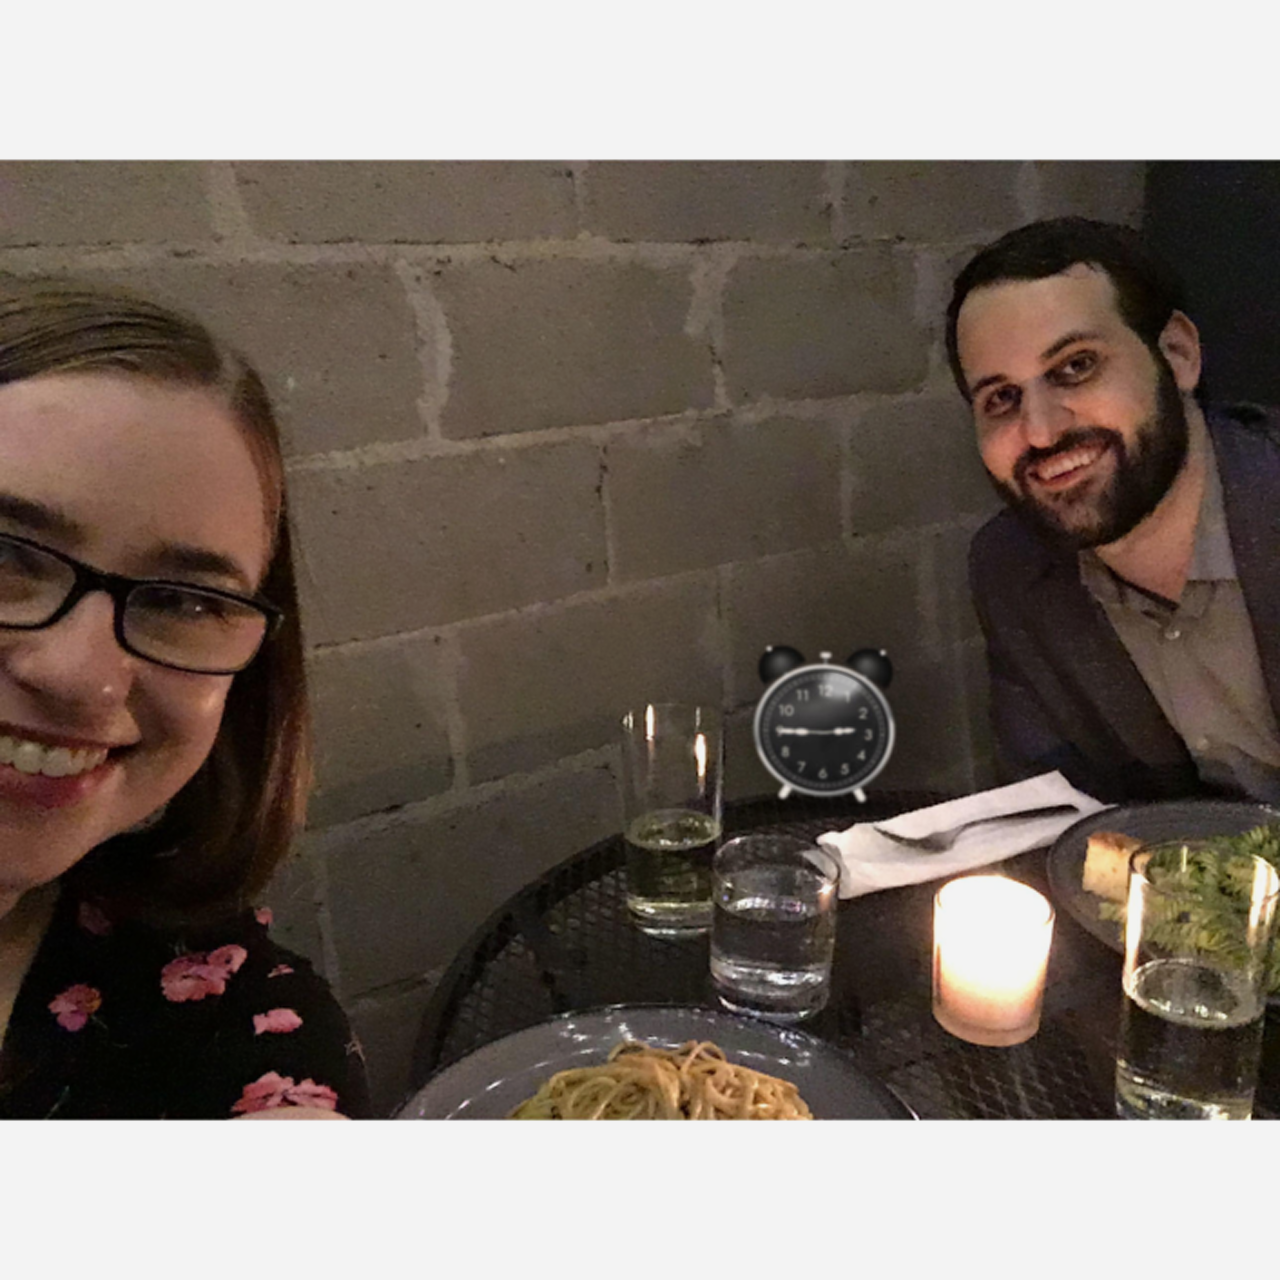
{"hour": 2, "minute": 45}
